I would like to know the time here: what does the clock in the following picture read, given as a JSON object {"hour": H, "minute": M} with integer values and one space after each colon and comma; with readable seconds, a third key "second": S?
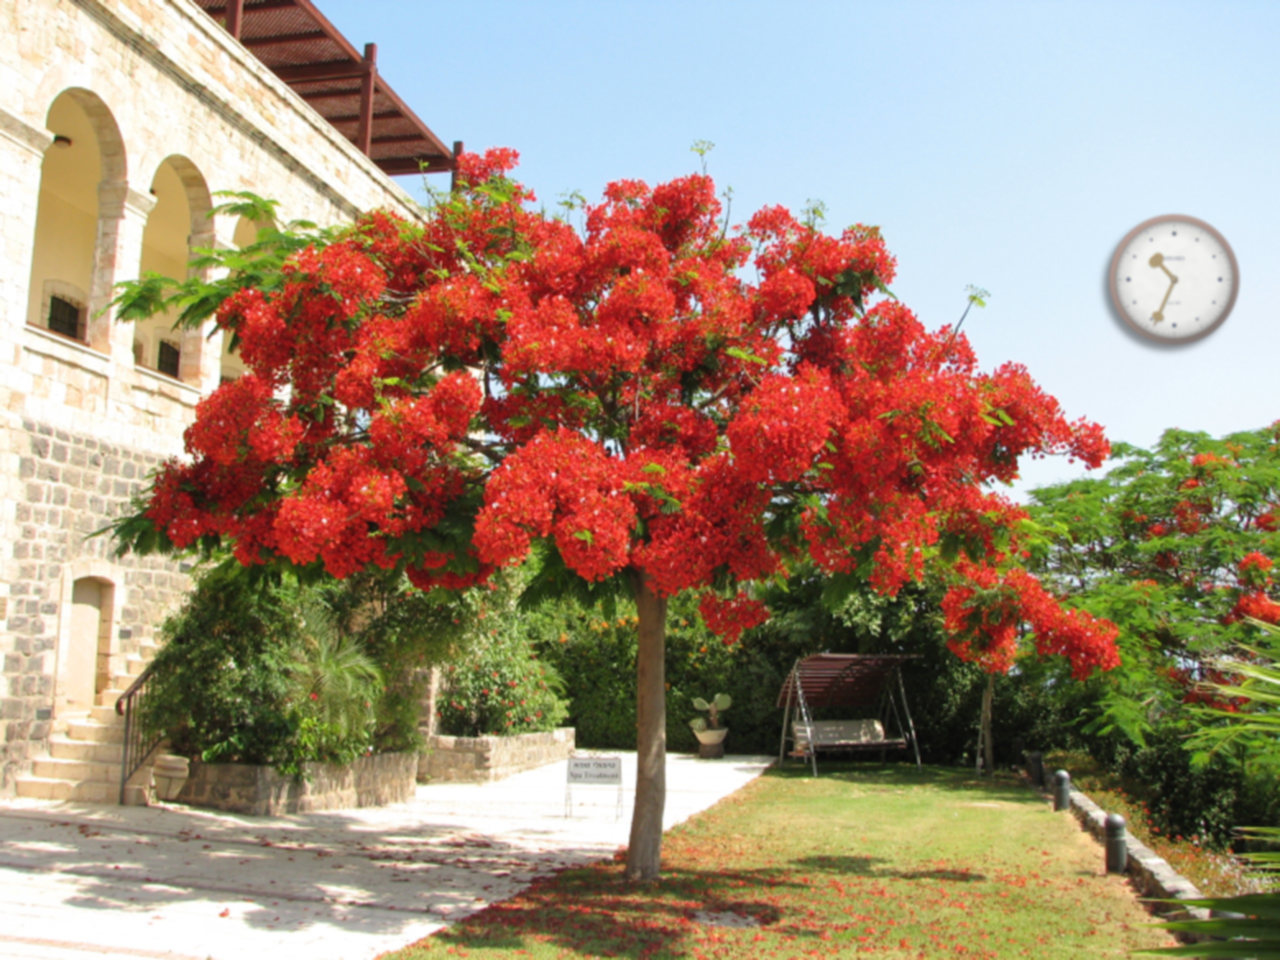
{"hour": 10, "minute": 34}
